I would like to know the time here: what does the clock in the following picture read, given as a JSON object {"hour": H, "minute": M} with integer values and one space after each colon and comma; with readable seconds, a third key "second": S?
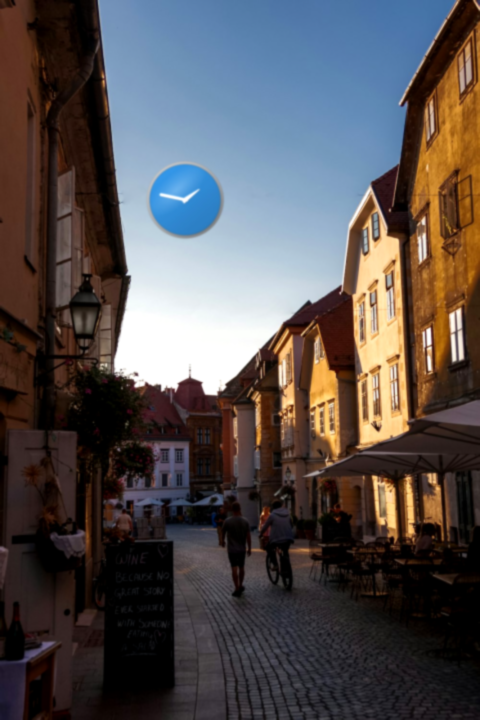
{"hour": 1, "minute": 47}
